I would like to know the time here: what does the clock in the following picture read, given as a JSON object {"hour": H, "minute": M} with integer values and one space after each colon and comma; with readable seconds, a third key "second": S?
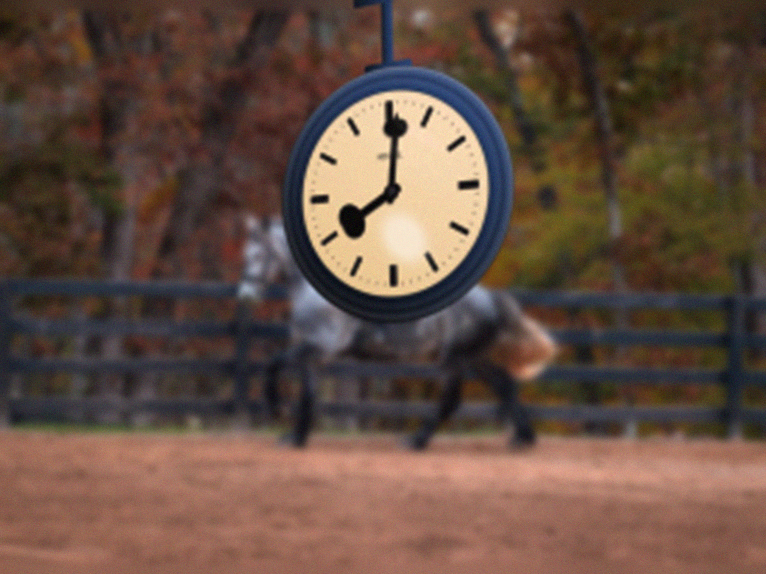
{"hour": 8, "minute": 1}
